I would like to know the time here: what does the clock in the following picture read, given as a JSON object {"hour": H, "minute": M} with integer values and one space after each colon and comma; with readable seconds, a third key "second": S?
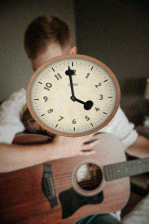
{"hour": 3, "minute": 59}
